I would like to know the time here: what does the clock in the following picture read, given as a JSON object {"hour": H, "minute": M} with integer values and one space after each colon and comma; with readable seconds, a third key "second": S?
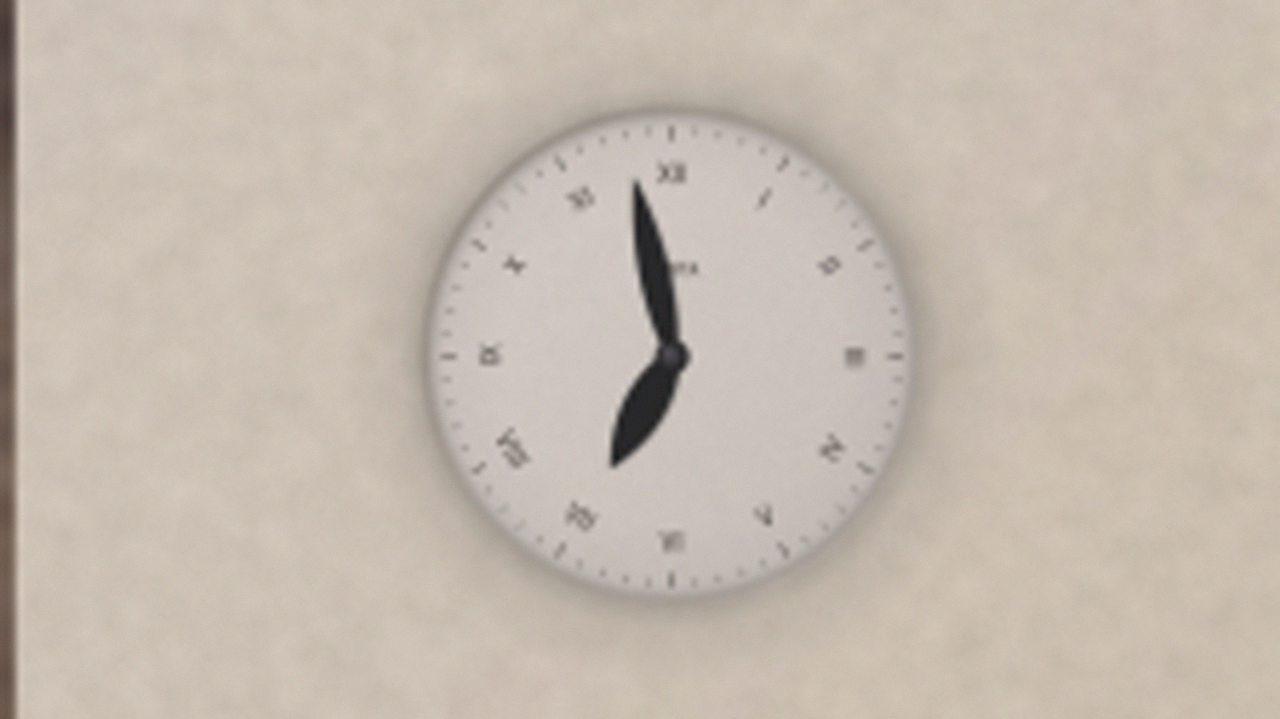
{"hour": 6, "minute": 58}
